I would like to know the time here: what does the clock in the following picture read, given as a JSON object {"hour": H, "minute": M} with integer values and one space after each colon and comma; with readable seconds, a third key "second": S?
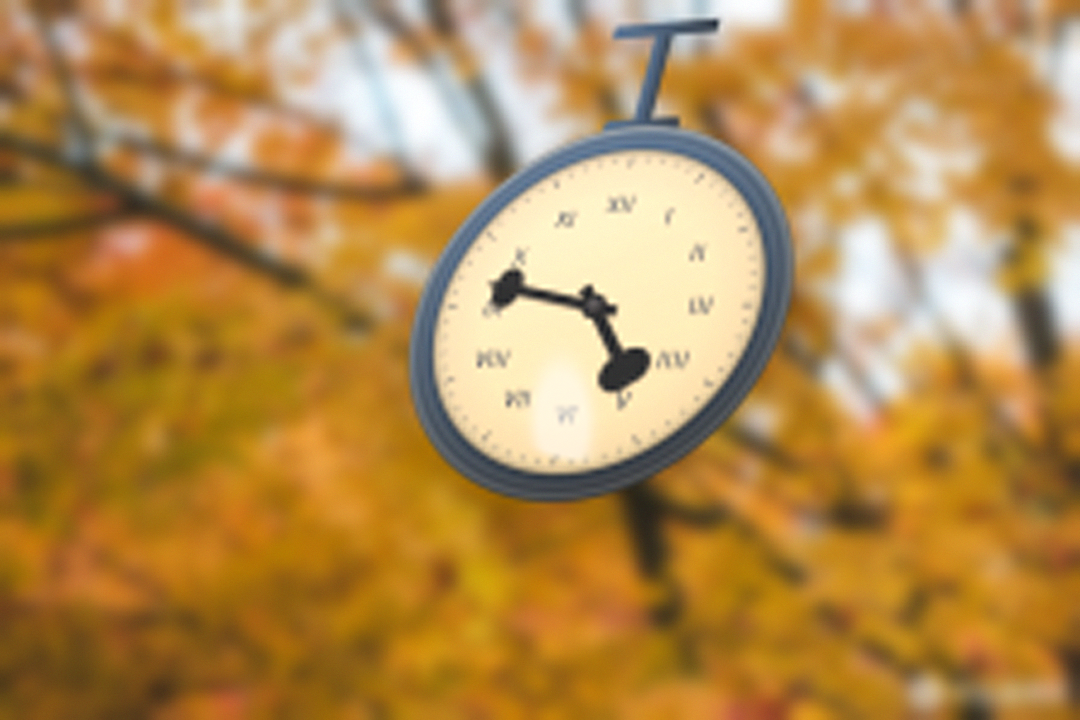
{"hour": 4, "minute": 47}
